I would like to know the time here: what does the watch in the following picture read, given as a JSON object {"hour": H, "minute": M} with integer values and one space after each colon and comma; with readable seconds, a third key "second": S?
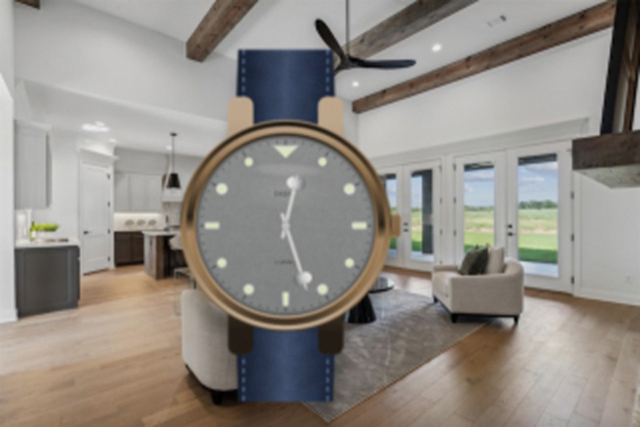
{"hour": 12, "minute": 27}
